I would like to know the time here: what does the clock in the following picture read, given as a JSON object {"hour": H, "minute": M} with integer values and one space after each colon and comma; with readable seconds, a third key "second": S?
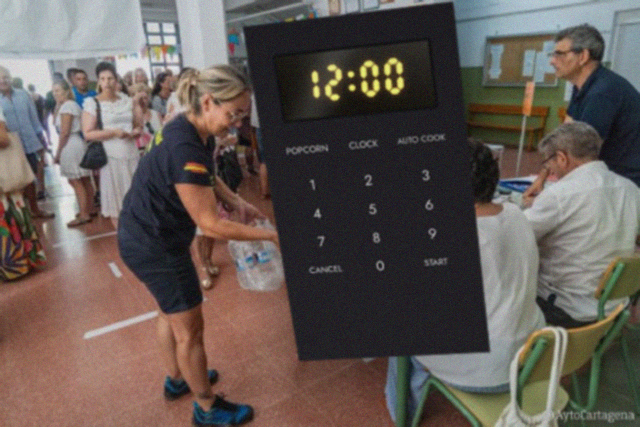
{"hour": 12, "minute": 0}
